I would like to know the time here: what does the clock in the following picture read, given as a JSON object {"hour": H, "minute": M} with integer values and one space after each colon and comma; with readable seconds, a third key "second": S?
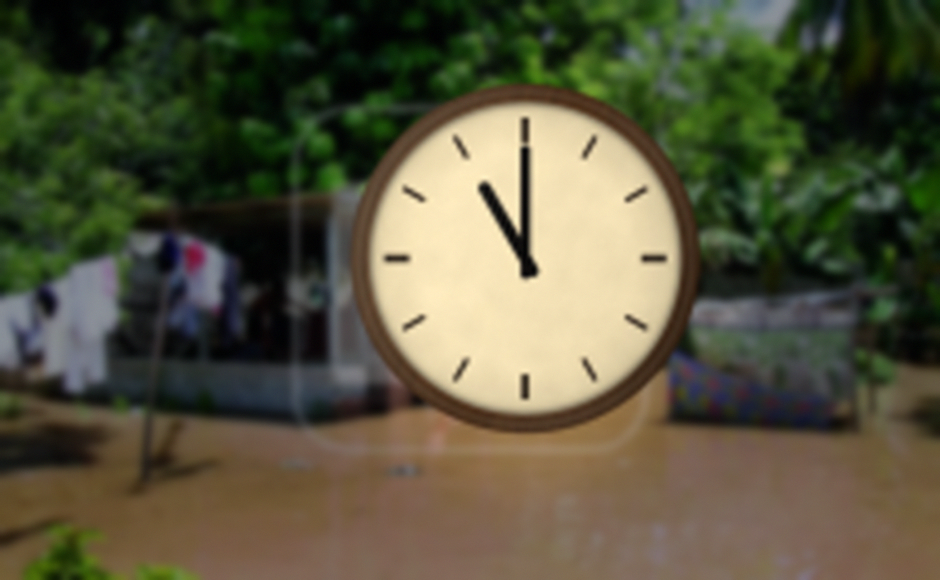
{"hour": 11, "minute": 0}
